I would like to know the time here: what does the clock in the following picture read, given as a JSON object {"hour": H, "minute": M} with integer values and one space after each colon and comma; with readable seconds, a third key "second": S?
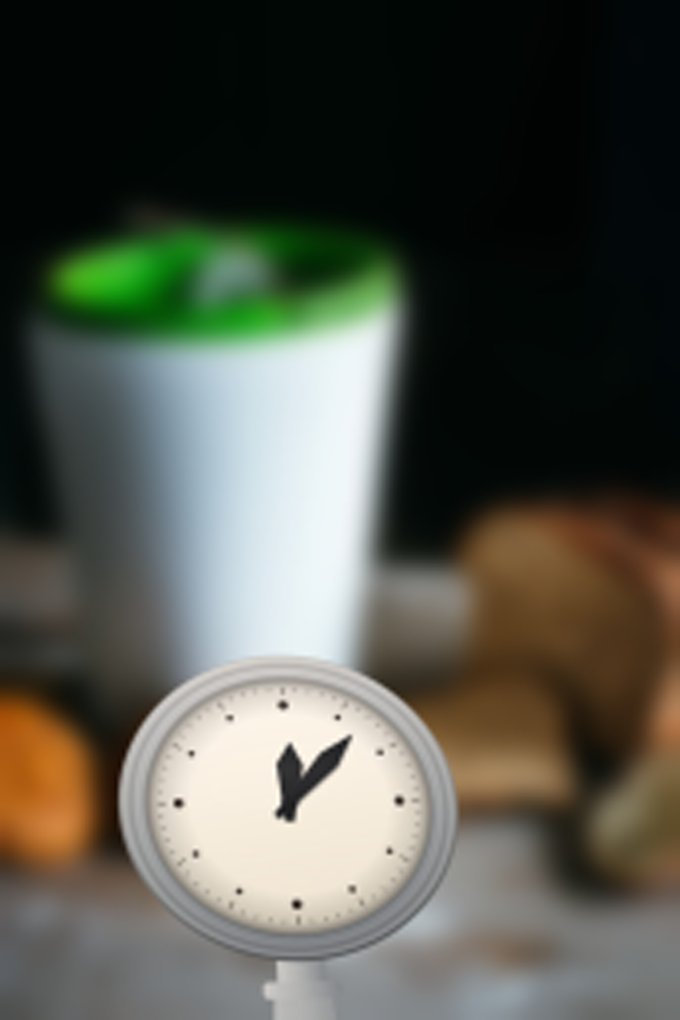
{"hour": 12, "minute": 7}
